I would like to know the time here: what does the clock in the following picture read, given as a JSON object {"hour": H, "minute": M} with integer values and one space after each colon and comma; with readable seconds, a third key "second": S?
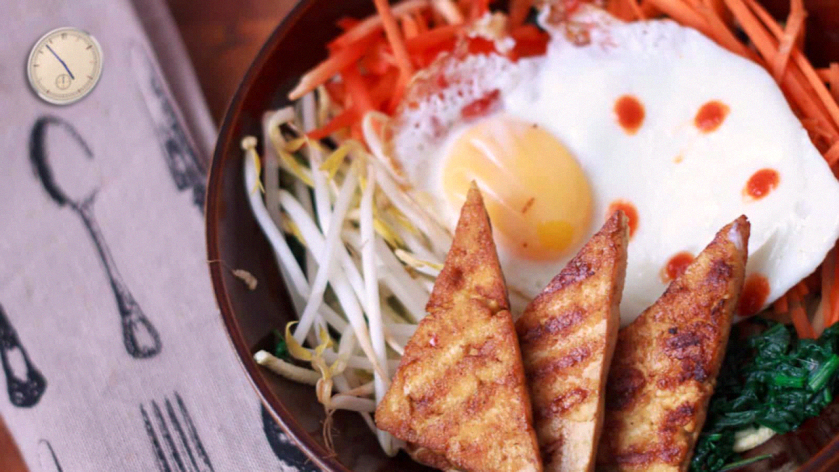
{"hour": 4, "minute": 53}
